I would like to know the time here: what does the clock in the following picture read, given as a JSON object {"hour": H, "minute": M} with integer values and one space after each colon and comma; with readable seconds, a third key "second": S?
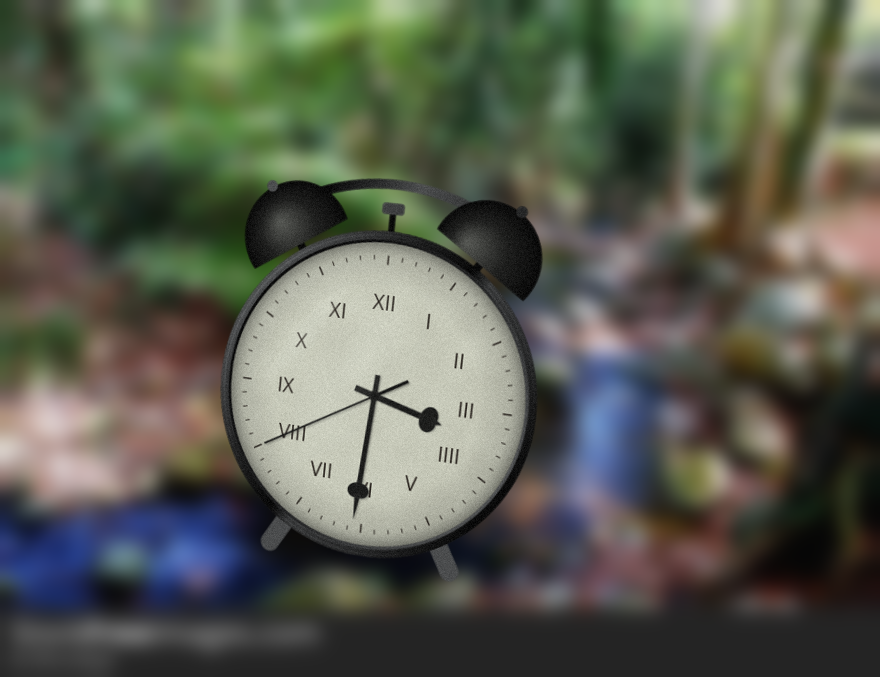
{"hour": 3, "minute": 30, "second": 40}
